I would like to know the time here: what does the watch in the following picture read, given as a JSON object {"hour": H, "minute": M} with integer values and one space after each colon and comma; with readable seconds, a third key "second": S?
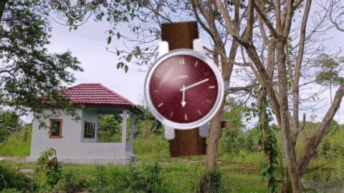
{"hour": 6, "minute": 12}
